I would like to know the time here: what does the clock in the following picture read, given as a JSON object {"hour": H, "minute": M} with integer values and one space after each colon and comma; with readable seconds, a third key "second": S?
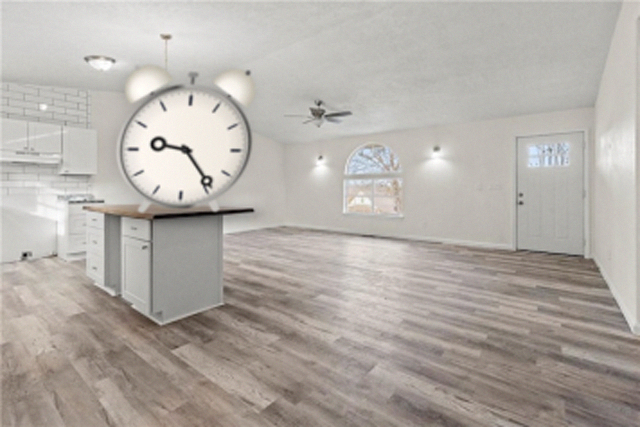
{"hour": 9, "minute": 24}
